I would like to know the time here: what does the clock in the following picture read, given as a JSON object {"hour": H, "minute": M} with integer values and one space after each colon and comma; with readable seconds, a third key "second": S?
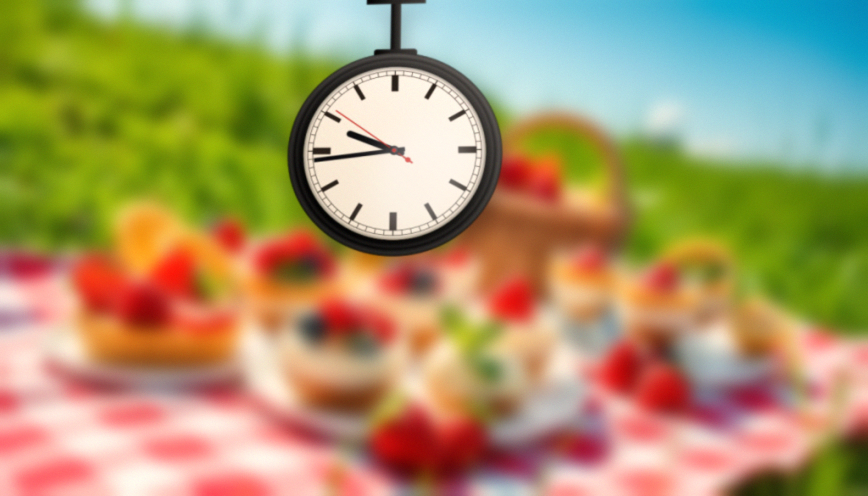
{"hour": 9, "minute": 43, "second": 51}
